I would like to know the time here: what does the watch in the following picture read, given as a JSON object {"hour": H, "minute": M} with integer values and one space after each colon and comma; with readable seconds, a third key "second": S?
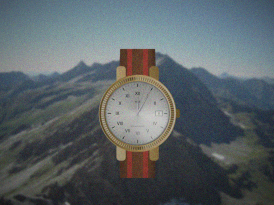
{"hour": 12, "minute": 5}
